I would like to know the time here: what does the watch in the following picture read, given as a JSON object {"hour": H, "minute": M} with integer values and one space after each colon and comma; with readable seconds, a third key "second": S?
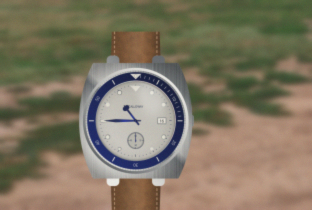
{"hour": 10, "minute": 45}
